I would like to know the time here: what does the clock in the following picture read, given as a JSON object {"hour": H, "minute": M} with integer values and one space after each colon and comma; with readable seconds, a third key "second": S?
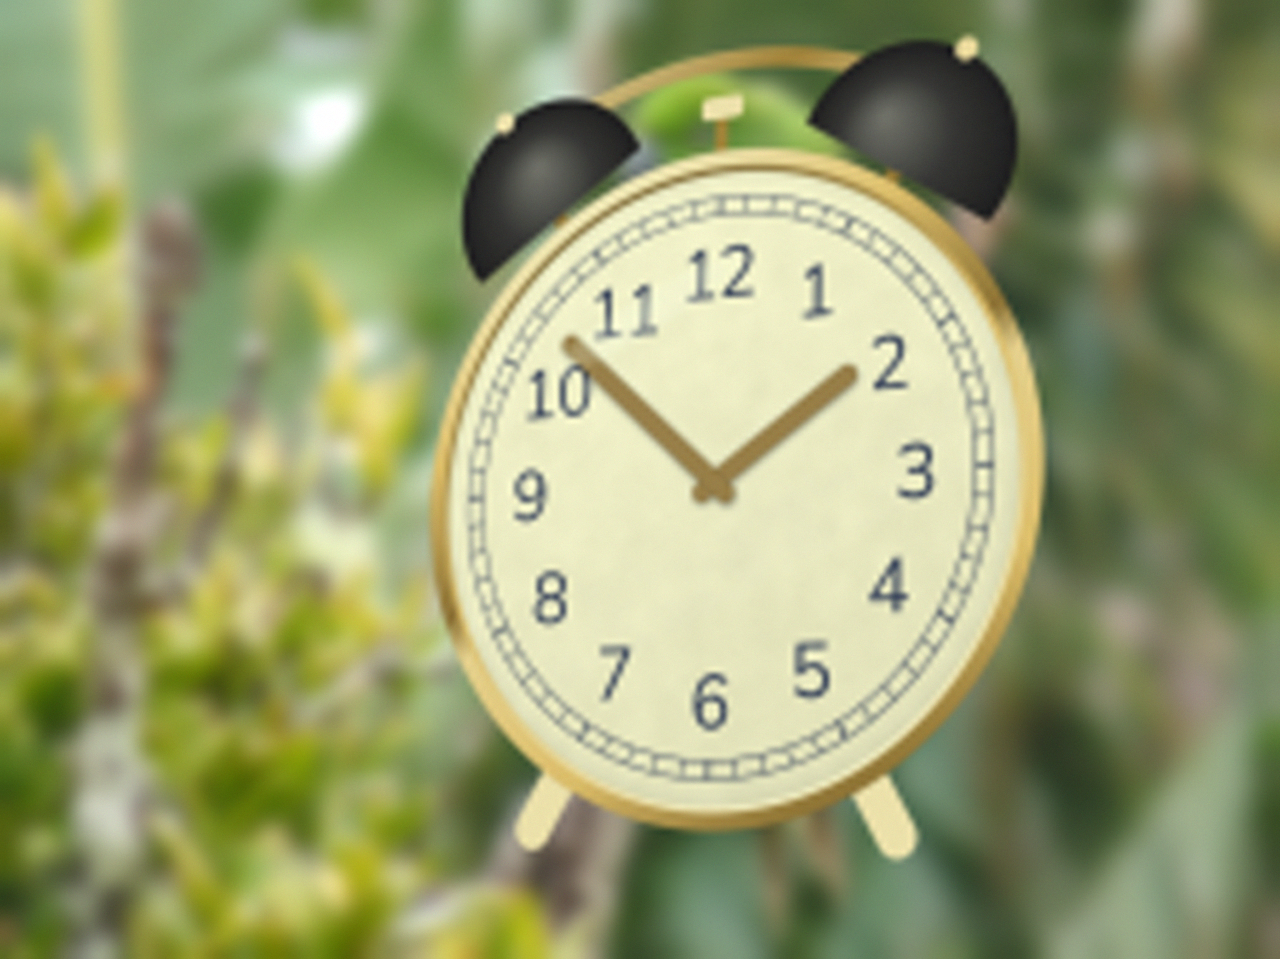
{"hour": 1, "minute": 52}
